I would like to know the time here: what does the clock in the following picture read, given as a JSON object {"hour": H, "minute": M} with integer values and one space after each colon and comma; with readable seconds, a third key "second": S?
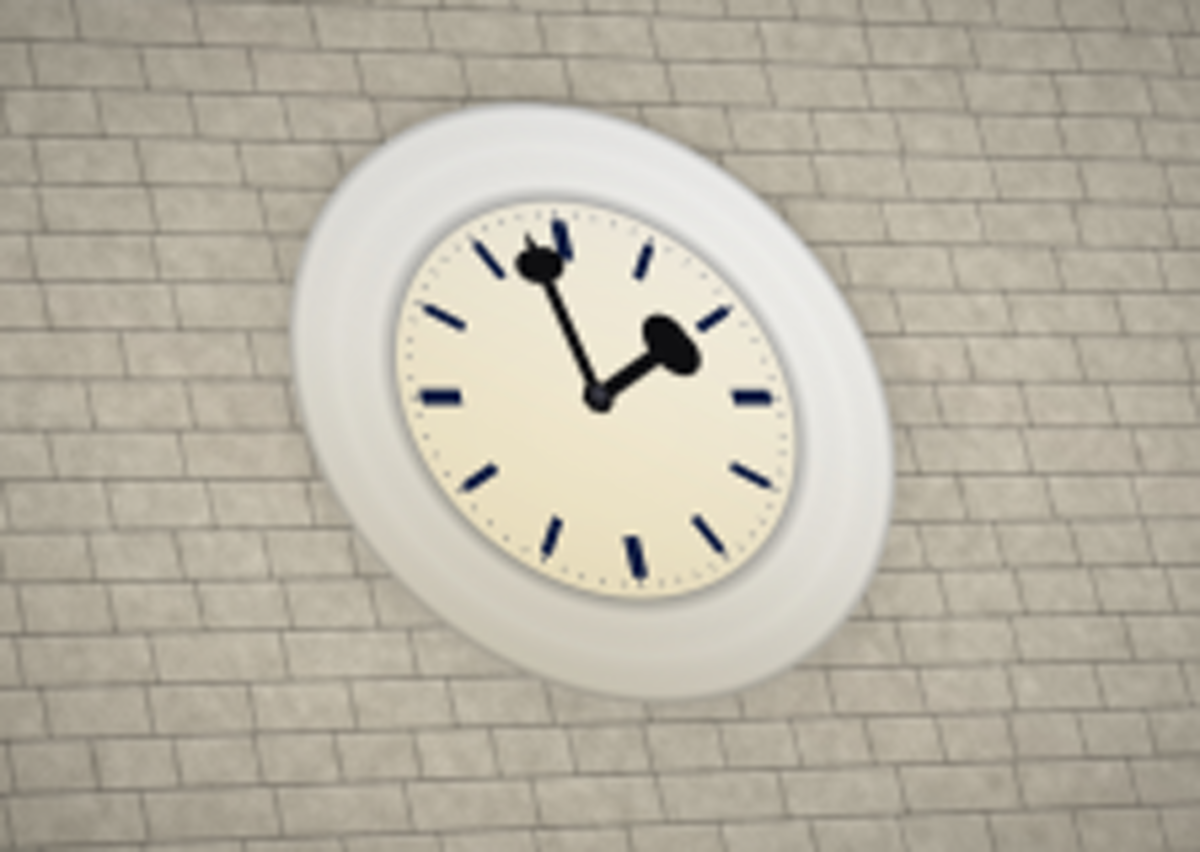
{"hour": 1, "minute": 58}
